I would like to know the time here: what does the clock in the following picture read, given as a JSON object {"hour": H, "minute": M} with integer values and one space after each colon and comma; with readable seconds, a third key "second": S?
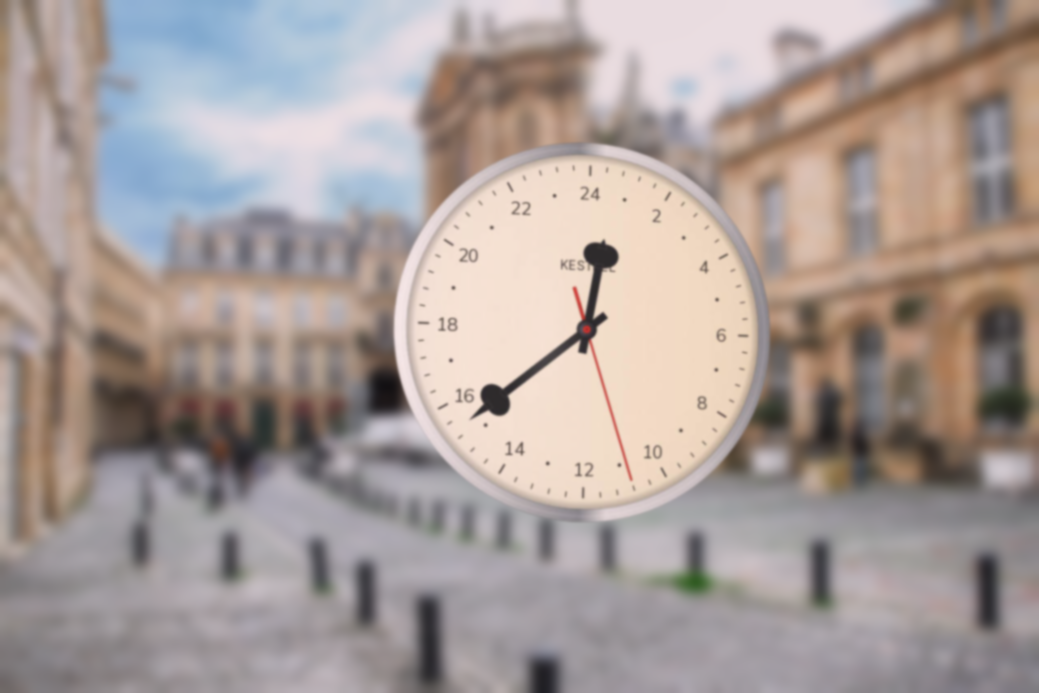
{"hour": 0, "minute": 38, "second": 27}
